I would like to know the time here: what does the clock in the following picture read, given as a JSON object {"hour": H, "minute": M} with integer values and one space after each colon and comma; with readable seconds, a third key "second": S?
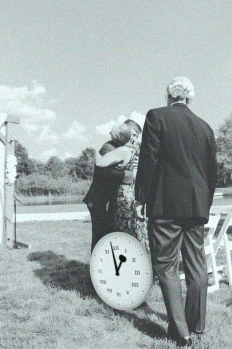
{"hour": 12, "minute": 58}
